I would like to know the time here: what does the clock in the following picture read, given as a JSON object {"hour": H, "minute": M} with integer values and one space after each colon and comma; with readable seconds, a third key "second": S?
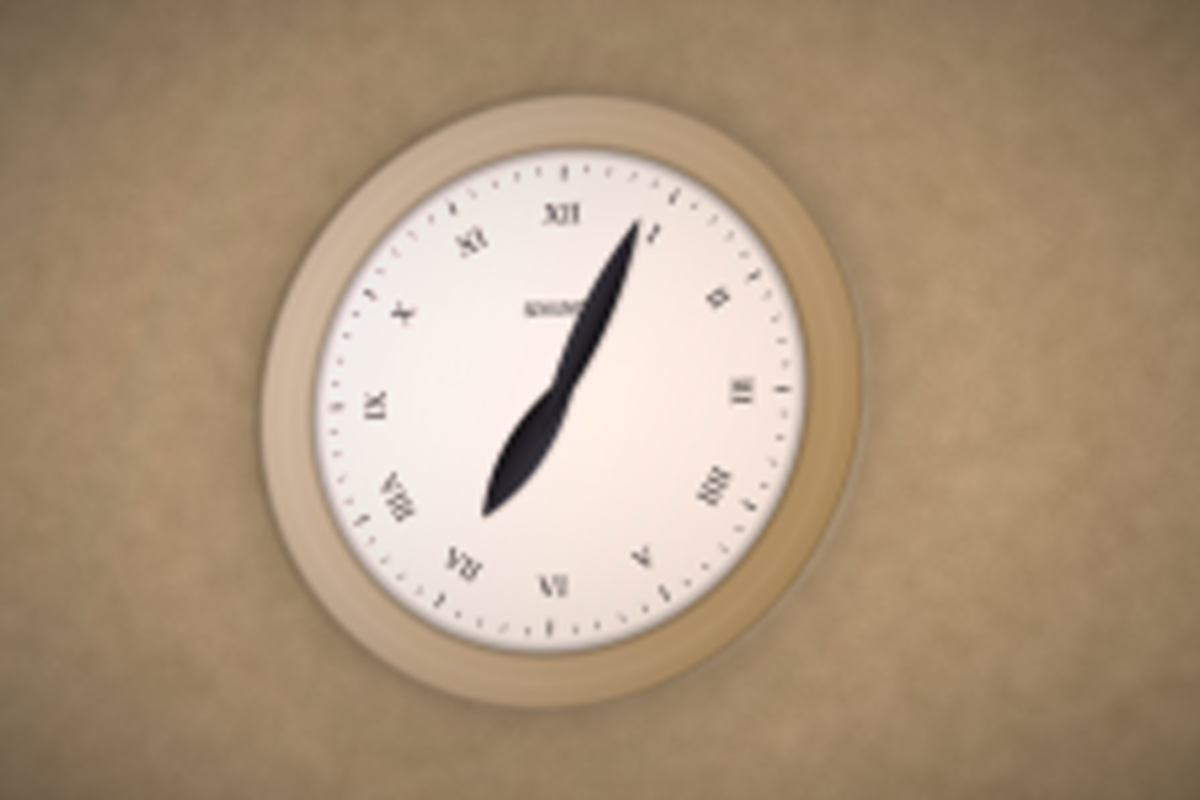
{"hour": 7, "minute": 4}
